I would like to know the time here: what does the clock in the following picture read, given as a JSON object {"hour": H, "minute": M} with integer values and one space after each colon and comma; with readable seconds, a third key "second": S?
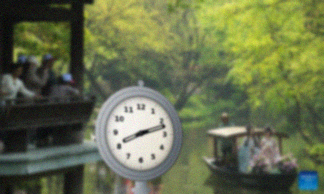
{"hour": 8, "minute": 12}
